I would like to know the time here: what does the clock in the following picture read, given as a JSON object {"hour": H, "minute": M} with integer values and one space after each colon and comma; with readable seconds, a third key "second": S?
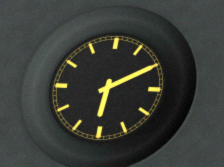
{"hour": 6, "minute": 10}
